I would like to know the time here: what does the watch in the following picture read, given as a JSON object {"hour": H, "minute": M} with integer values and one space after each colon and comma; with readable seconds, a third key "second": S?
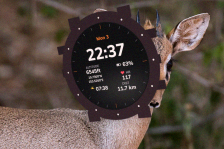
{"hour": 22, "minute": 37}
